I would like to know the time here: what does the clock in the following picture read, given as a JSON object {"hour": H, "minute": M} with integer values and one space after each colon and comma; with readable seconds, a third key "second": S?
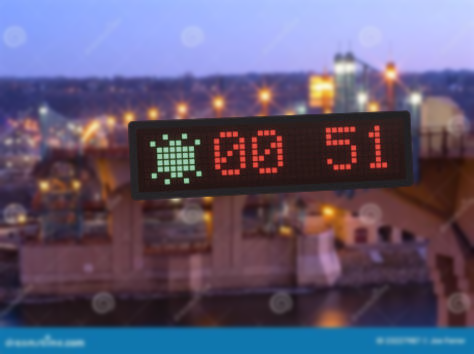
{"hour": 0, "minute": 51}
